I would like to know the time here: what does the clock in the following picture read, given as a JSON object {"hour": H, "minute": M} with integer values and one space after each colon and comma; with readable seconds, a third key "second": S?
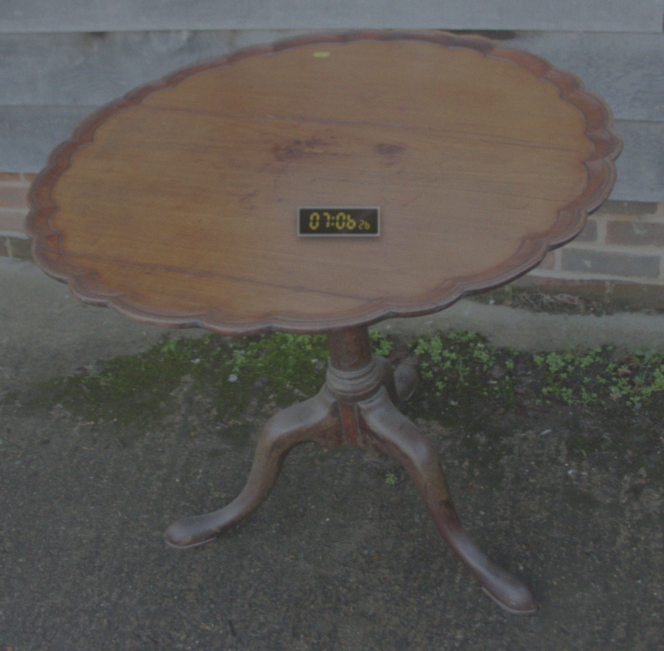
{"hour": 7, "minute": 6}
